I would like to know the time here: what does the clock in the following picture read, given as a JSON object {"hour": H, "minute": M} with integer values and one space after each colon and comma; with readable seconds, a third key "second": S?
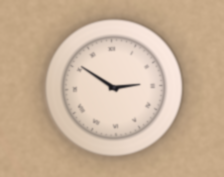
{"hour": 2, "minute": 51}
